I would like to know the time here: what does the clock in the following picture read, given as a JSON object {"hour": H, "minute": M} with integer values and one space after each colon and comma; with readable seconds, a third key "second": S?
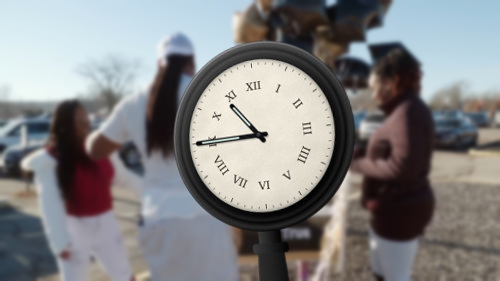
{"hour": 10, "minute": 45}
